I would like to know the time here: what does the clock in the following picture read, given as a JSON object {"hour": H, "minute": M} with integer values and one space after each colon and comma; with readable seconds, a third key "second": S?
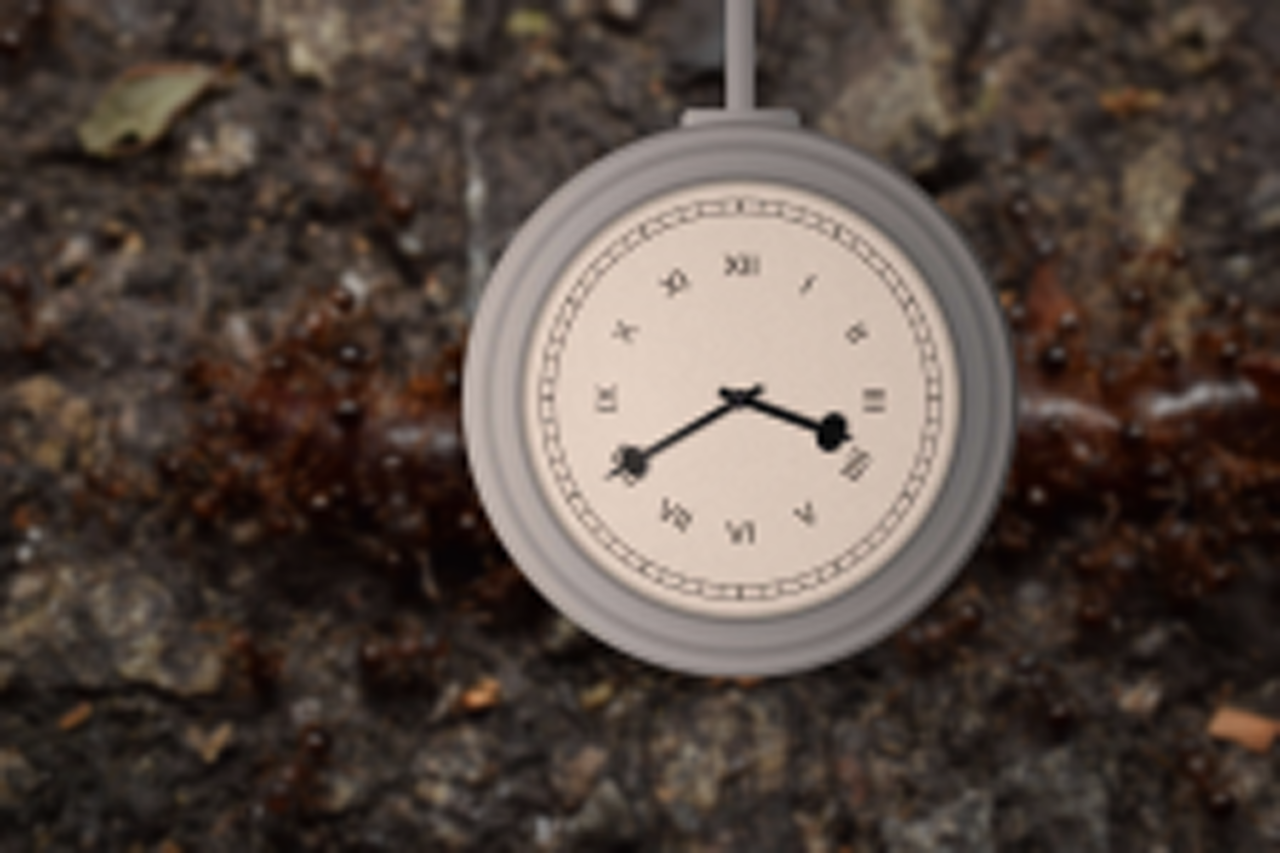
{"hour": 3, "minute": 40}
